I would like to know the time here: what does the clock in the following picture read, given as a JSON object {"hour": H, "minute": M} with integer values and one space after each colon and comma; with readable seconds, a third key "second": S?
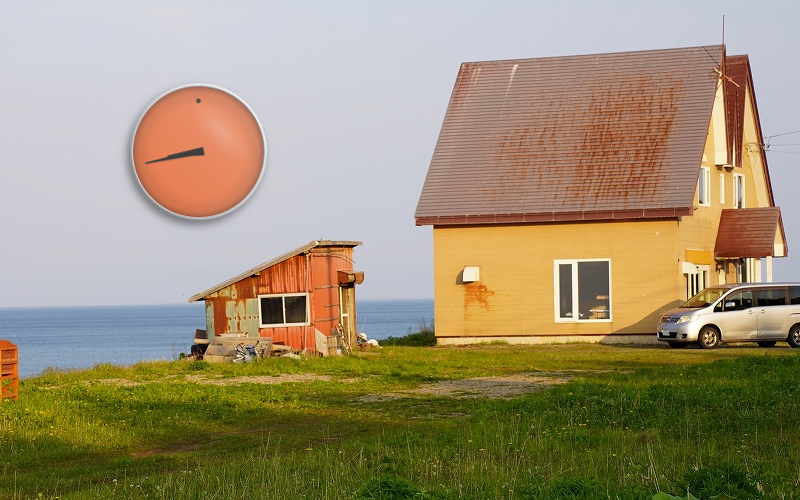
{"hour": 8, "minute": 43}
